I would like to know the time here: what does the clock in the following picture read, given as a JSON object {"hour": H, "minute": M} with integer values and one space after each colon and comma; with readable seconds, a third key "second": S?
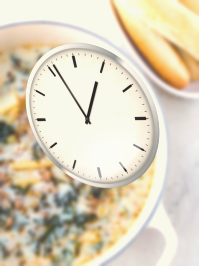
{"hour": 12, "minute": 56}
